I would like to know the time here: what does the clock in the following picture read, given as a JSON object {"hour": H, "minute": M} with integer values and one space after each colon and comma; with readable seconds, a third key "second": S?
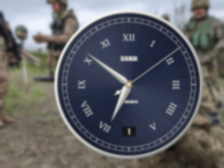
{"hour": 6, "minute": 51, "second": 9}
